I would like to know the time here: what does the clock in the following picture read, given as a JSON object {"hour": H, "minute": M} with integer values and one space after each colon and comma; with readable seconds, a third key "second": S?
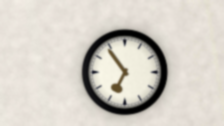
{"hour": 6, "minute": 54}
